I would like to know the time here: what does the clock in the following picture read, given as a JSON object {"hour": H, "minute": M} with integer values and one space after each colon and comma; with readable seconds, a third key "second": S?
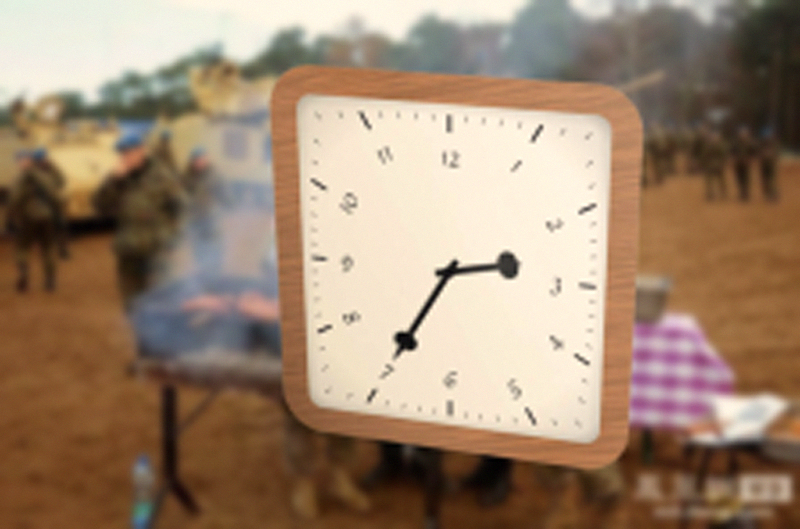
{"hour": 2, "minute": 35}
